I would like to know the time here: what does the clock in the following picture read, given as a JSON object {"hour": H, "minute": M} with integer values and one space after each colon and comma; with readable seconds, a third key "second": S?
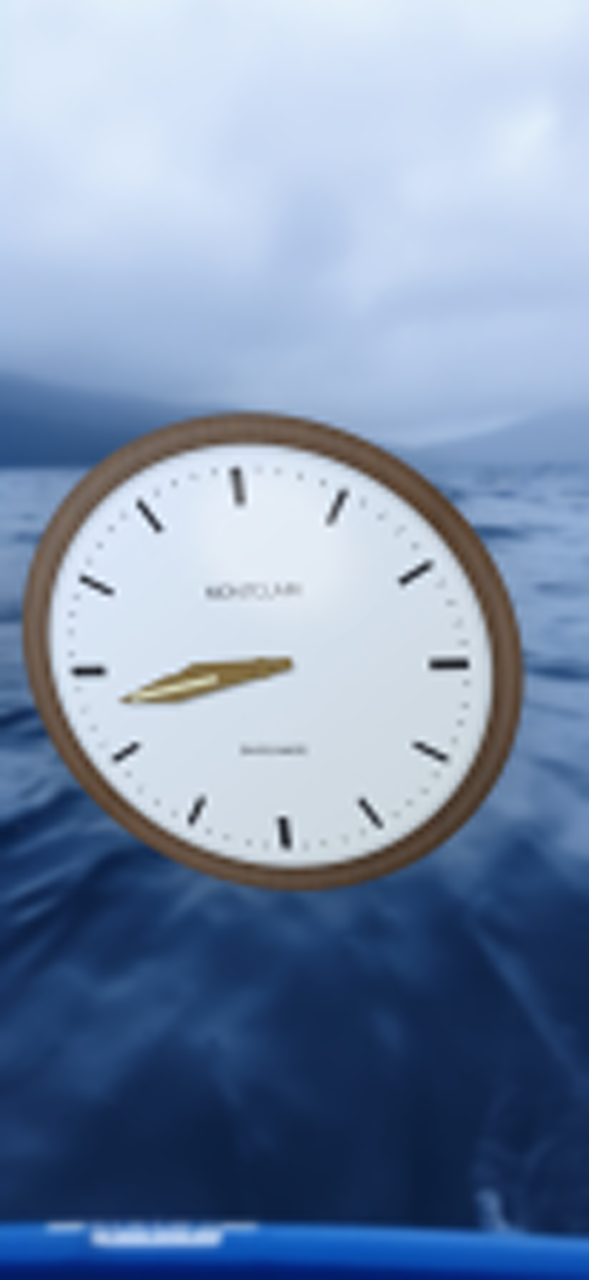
{"hour": 8, "minute": 43}
